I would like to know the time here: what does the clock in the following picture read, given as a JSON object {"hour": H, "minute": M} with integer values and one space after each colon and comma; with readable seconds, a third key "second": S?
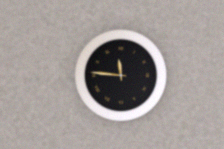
{"hour": 11, "minute": 46}
